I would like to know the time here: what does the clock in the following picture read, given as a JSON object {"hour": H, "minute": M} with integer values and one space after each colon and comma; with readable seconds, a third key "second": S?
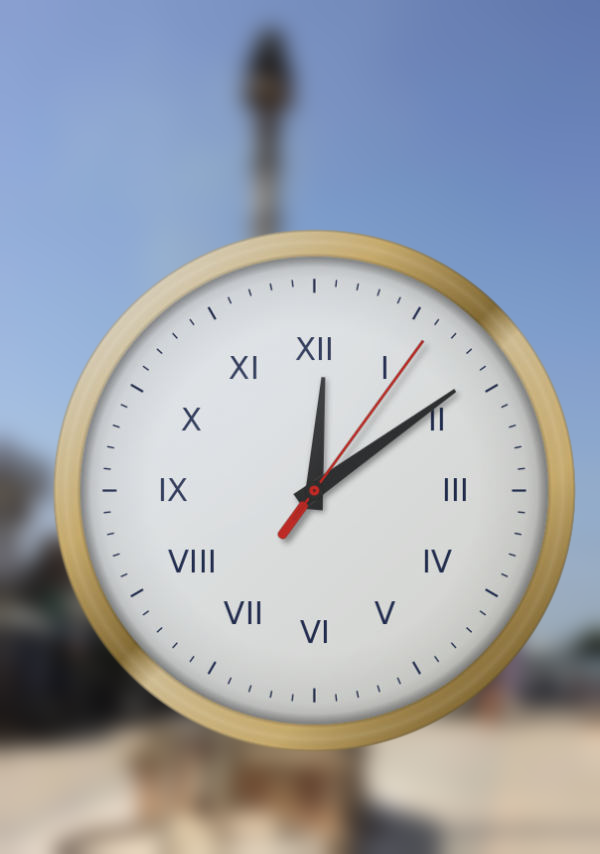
{"hour": 12, "minute": 9, "second": 6}
